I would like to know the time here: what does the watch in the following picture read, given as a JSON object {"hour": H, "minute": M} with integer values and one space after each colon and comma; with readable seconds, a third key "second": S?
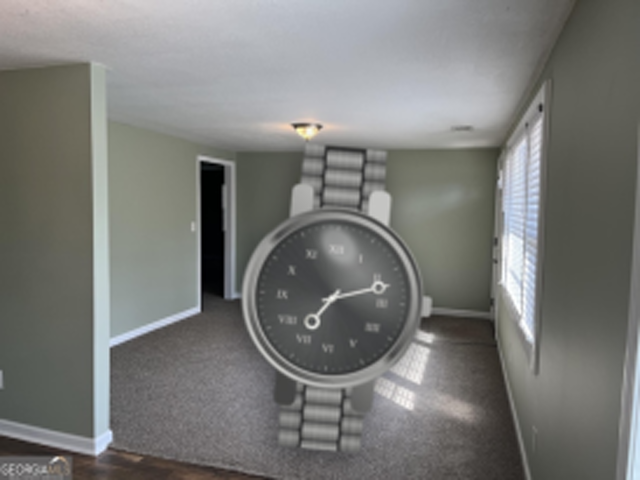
{"hour": 7, "minute": 12}
